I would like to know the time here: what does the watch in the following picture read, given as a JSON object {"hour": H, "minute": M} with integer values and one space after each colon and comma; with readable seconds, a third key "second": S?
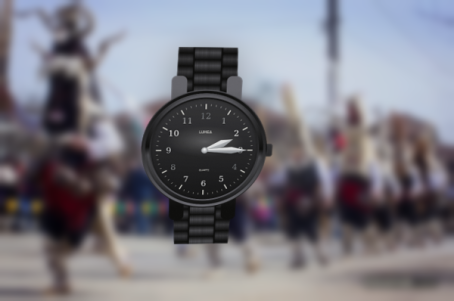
{"hour": 2, "minute": 15}
